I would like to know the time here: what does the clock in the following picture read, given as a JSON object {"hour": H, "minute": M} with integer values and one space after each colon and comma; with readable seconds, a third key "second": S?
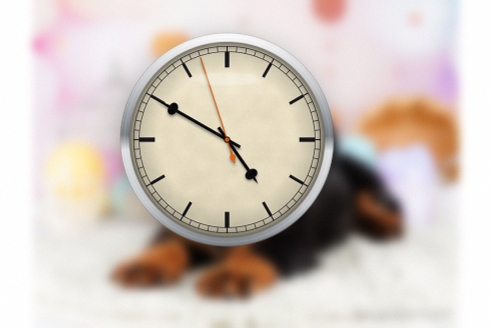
{"hour": 4, "minute": 49, "second": 57}
